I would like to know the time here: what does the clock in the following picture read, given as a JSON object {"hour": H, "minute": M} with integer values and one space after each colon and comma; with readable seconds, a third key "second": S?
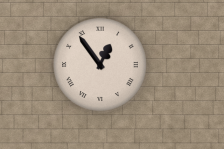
{"hour": 12, "minute": 54}
